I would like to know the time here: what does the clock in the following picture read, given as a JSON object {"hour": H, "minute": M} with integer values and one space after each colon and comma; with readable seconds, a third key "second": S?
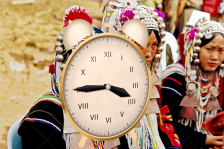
{"hour": 3, "minute": 45}
